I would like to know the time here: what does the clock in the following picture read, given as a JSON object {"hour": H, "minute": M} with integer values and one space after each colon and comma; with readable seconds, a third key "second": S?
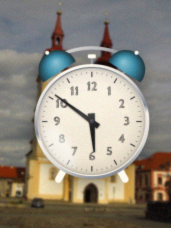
{"hour": 5, "minute": 51}
